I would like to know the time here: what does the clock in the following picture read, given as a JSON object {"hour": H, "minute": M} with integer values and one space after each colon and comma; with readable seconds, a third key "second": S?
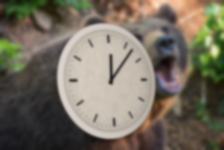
{"hour": 12, "minute": 7}
